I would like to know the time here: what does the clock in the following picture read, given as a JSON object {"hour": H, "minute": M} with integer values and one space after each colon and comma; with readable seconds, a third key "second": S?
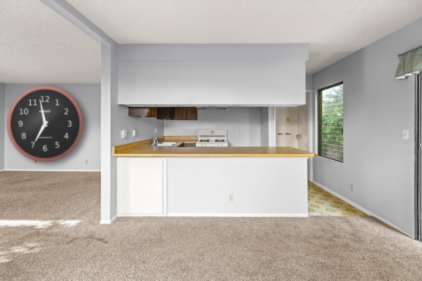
{"hour": 6, "minute": 58}
